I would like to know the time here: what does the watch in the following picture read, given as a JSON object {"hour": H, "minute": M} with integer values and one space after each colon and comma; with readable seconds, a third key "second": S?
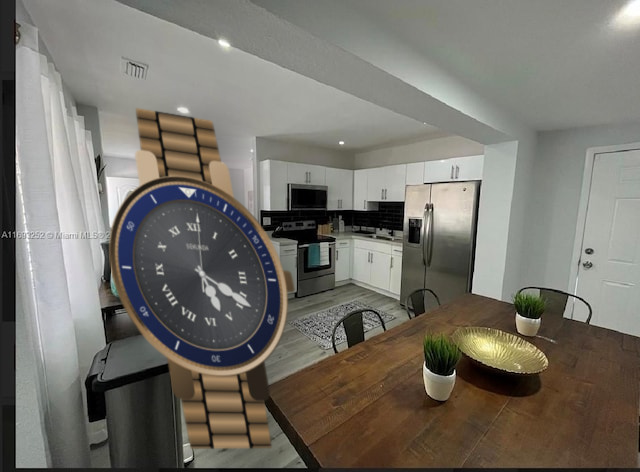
{"hour": 5, "minute": 20, "second": 1}
